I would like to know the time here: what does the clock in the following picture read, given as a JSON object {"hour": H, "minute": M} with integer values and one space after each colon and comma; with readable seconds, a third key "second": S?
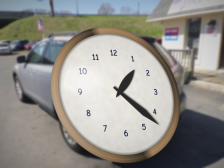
{"hour": 1, "minute": 22}
